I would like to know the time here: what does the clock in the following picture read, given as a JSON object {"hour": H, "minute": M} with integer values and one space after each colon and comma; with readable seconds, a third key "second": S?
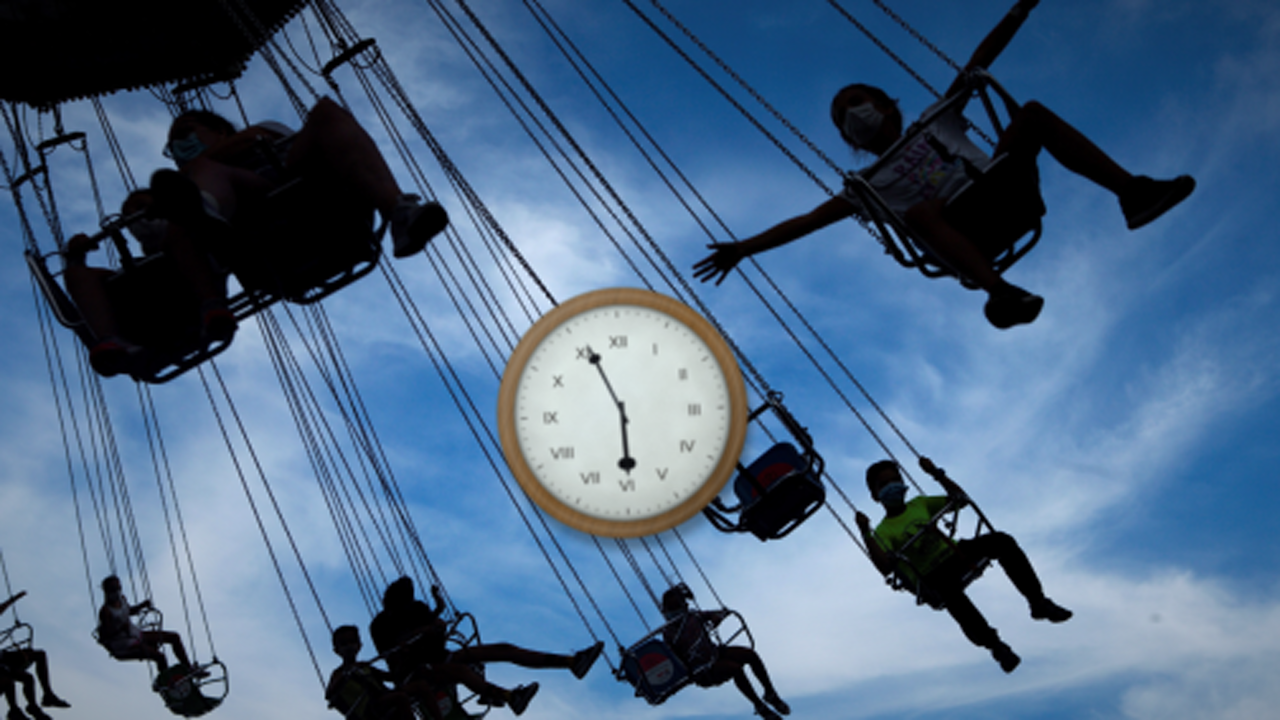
{"hour": 5, "minute": 56}
